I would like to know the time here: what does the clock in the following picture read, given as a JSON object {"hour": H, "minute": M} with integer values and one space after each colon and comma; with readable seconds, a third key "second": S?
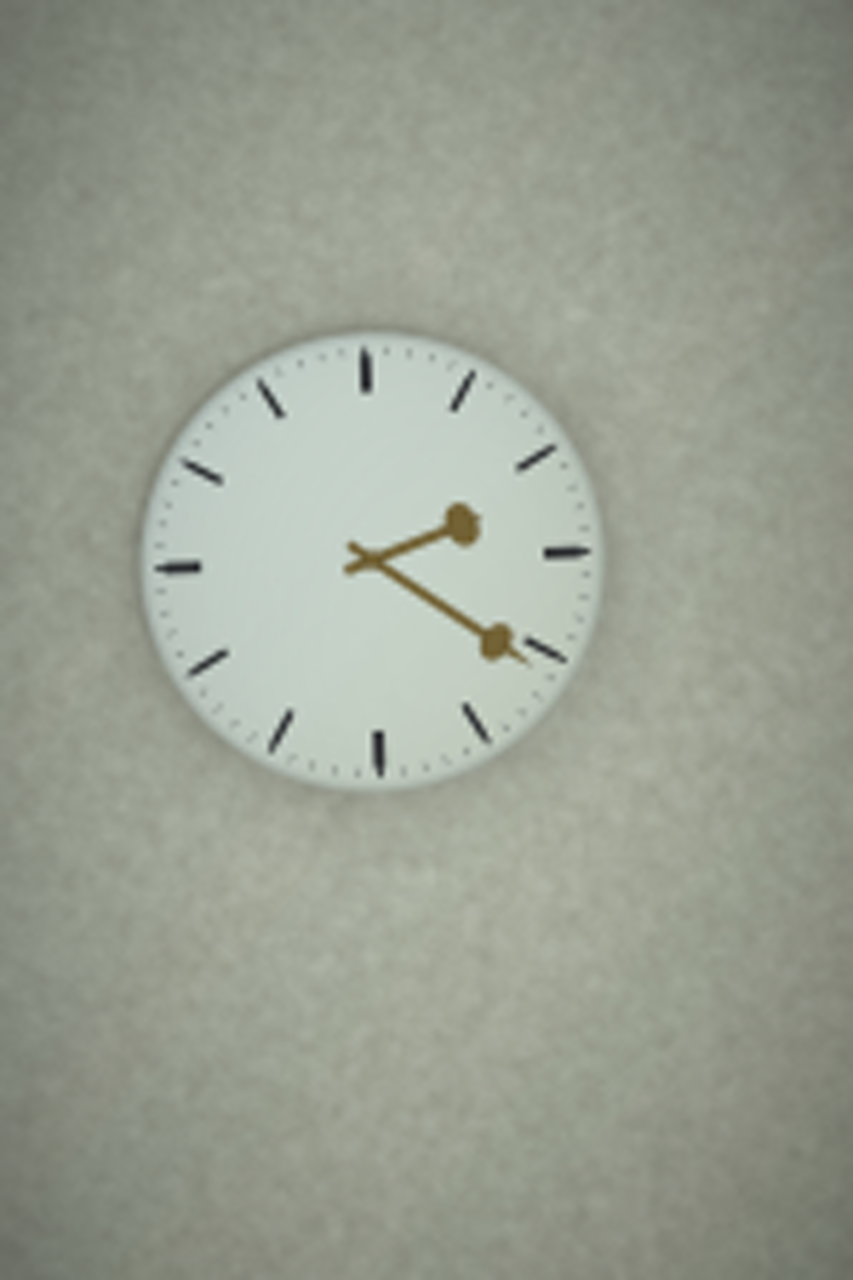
{"hour": 2, "minute": 21}
